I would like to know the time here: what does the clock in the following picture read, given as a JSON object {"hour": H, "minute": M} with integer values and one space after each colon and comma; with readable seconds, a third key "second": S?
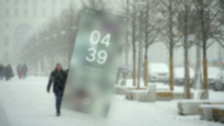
{"hour": 4, "minute": 39}
